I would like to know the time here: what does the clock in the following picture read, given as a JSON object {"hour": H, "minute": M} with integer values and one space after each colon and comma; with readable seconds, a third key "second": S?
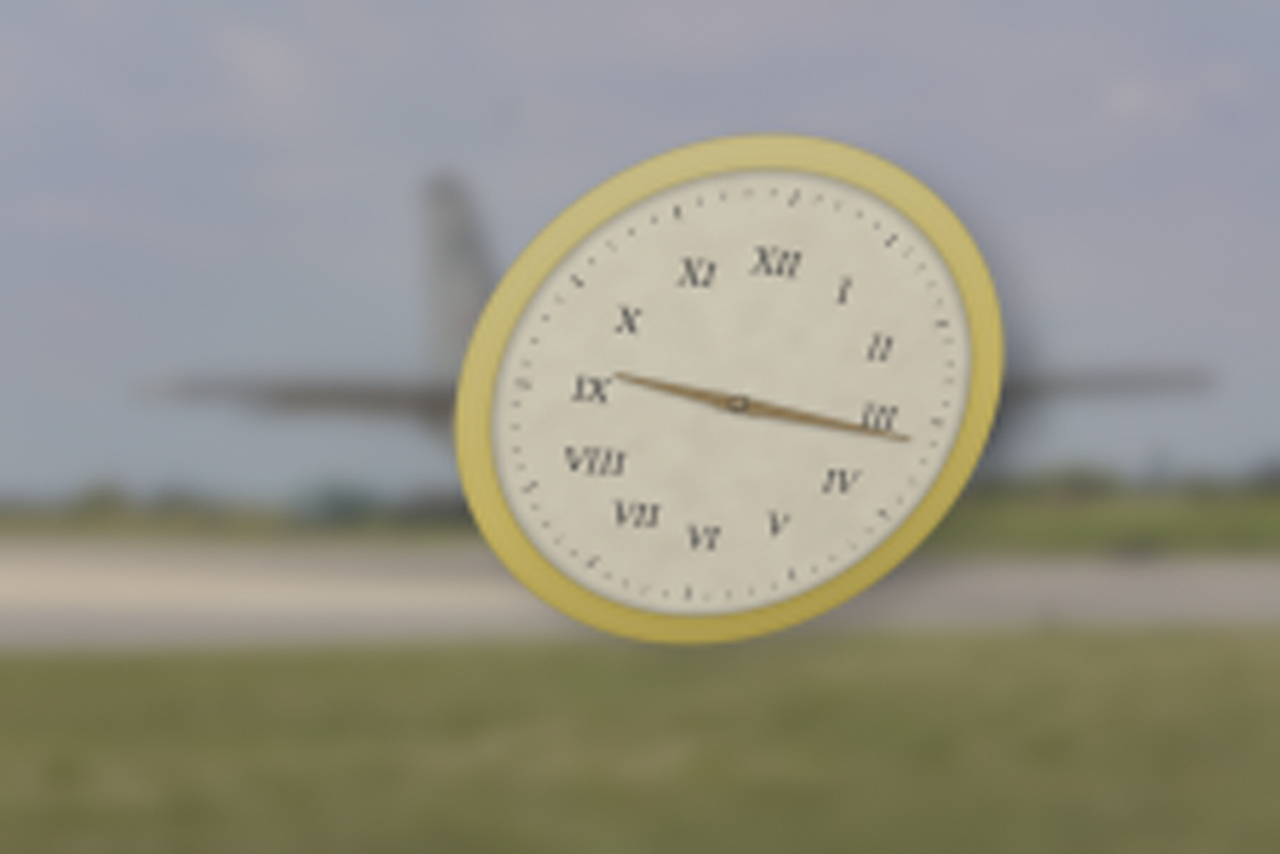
{"hour": 9, "minute": 16}
